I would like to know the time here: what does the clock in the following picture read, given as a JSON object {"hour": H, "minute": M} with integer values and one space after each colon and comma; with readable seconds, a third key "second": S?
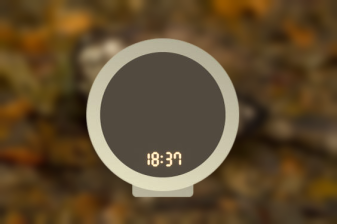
{"hour": 18, "minute": 37}
